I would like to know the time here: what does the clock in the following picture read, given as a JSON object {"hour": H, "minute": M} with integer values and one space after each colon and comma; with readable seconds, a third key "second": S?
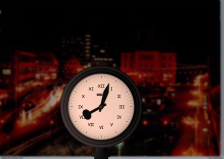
{"hour": 8, "minute": 3}
